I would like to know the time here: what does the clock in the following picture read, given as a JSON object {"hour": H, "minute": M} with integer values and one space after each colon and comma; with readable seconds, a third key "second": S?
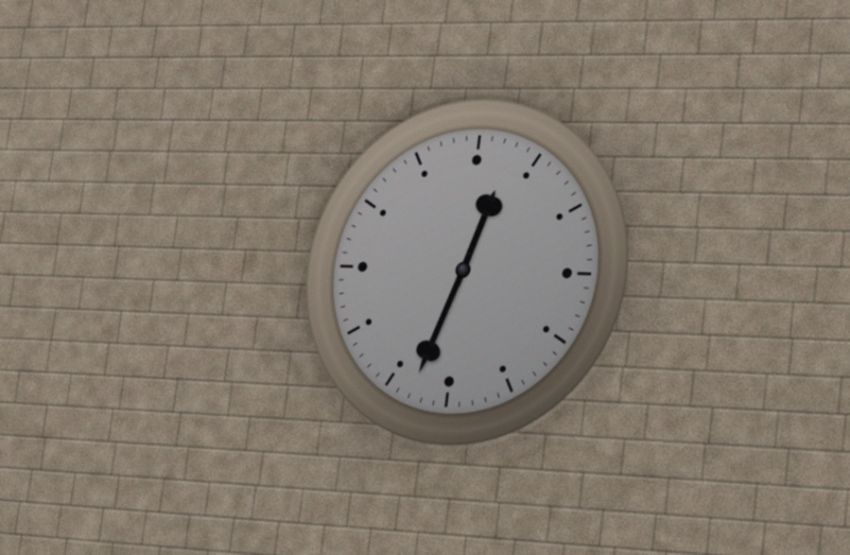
{"hour": 12, "minute": 33}
